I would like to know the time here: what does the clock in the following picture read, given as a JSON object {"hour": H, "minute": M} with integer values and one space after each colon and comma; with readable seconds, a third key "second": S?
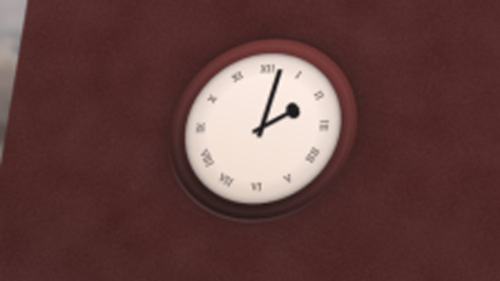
{"hour": 2, "minute": 2}
